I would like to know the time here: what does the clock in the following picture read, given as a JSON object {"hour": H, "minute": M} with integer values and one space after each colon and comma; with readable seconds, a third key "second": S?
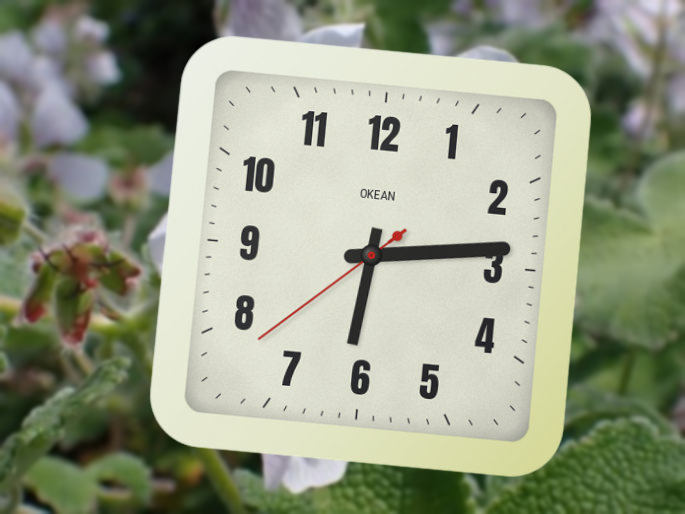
{"hour": 6, "minute": 13, "second": 38}
